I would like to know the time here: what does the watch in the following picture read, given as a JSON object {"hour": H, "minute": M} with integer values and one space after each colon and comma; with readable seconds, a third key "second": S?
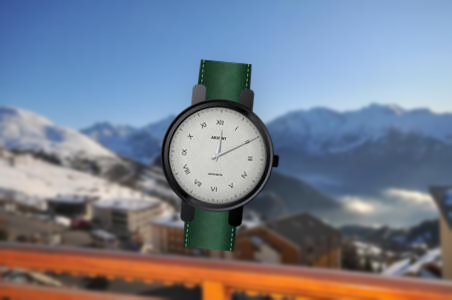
{"hour": 12, "minute": 10}
